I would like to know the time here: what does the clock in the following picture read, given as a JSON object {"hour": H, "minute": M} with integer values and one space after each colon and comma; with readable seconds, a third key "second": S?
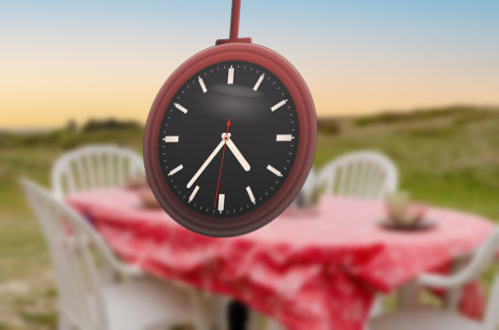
{"hour": 4, "minute": 36, "second": 31}
